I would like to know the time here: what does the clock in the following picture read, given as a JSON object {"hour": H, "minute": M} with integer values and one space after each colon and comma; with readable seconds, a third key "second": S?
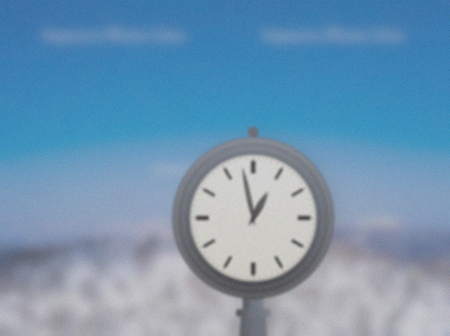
{"hour": 12, "minute": 58}
